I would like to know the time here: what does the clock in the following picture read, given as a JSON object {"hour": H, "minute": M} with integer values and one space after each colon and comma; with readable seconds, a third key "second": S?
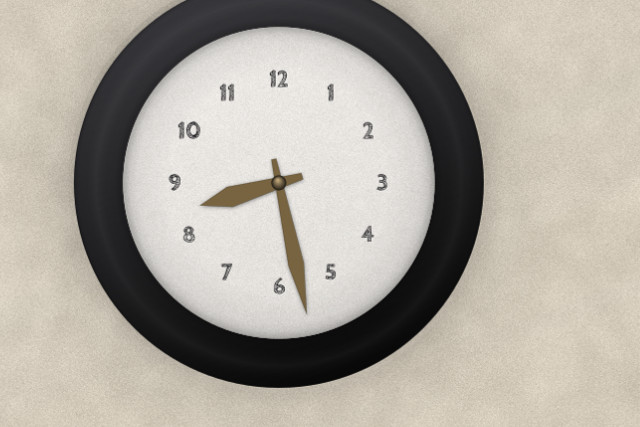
{"hour": 8, "minute": 28}
